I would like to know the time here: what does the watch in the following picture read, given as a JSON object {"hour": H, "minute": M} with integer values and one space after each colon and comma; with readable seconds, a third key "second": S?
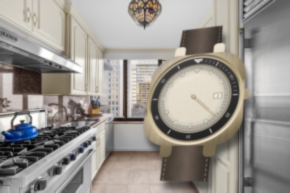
{"hour": 4, "minute": 22}
